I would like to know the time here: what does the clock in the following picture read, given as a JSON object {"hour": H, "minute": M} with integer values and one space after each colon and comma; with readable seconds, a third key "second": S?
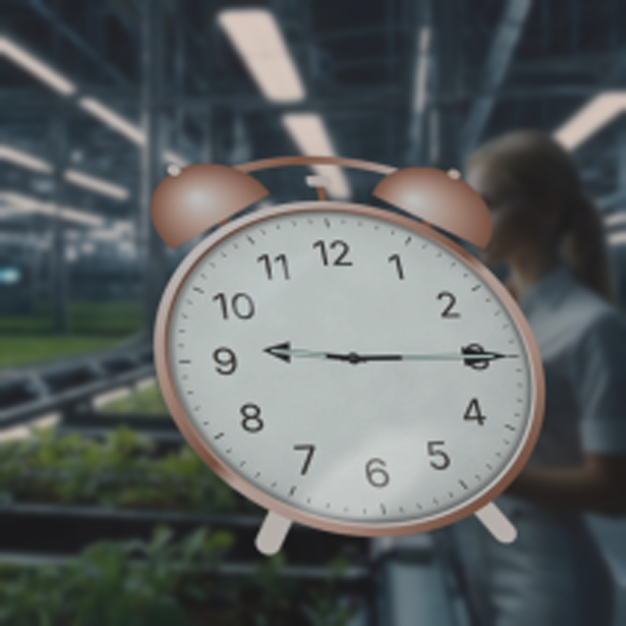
{"hour": 9, "minute": 15}
